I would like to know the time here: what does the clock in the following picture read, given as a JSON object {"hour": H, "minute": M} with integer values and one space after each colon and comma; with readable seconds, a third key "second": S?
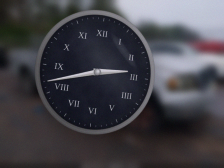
{"hour": 2, "minute": 42}
